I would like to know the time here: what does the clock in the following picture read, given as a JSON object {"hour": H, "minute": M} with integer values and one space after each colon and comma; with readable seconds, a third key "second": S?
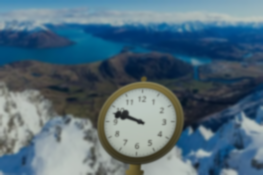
{"hour": 9, "minute": 48}
